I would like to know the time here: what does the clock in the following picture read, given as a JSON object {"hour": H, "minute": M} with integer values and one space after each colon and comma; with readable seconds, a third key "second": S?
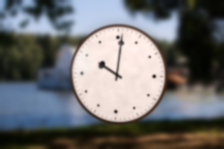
{"hour": 10, "minute": 1}
